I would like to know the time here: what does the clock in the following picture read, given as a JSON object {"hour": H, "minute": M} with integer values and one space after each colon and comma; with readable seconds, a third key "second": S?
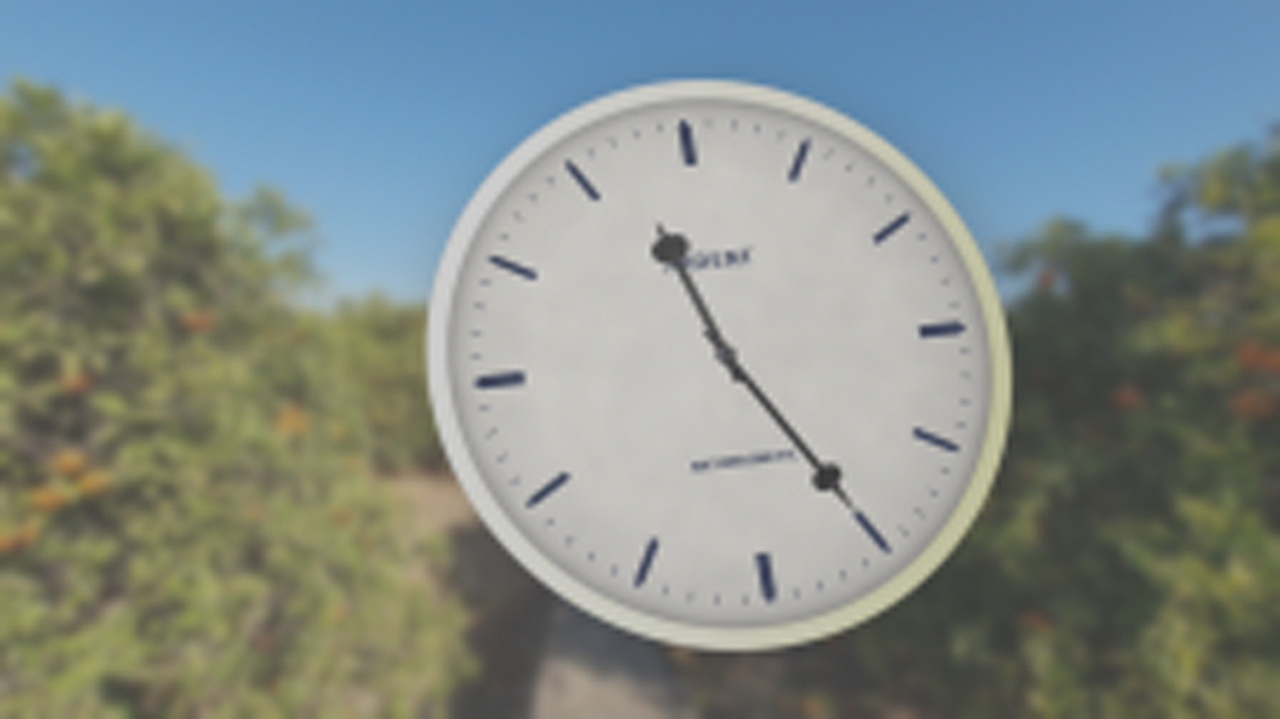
{"hour": 11, "minute": 25}
